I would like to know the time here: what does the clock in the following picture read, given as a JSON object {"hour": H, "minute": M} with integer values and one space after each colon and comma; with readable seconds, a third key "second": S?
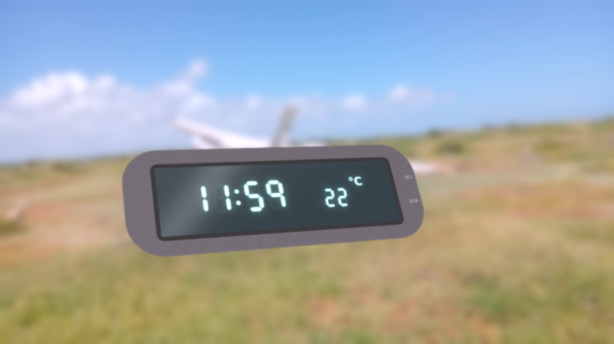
{"hour": 11, "minute": 59}
